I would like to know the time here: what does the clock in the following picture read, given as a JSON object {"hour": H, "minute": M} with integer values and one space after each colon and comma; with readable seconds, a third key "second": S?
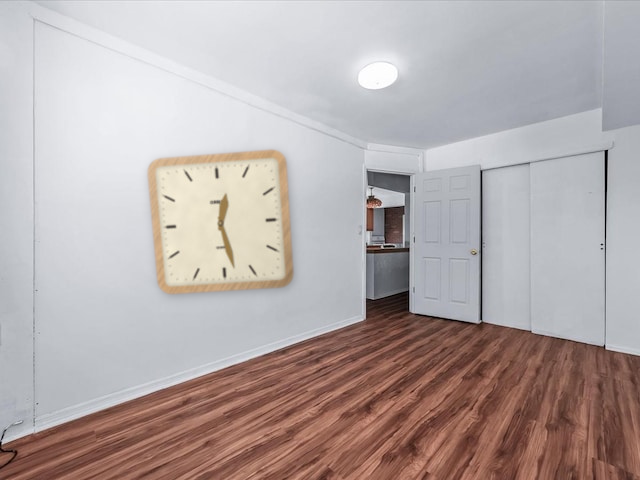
{"hour": 12, "minute": 28}
